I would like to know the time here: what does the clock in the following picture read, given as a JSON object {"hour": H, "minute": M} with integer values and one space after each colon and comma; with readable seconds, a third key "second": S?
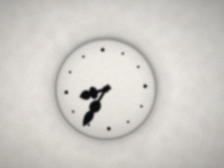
{"hour": 8, "minute": 36}
